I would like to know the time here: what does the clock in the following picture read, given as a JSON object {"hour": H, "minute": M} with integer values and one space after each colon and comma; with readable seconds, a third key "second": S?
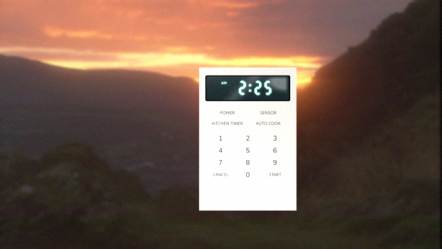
{"hour": 2, "minute": 25}
